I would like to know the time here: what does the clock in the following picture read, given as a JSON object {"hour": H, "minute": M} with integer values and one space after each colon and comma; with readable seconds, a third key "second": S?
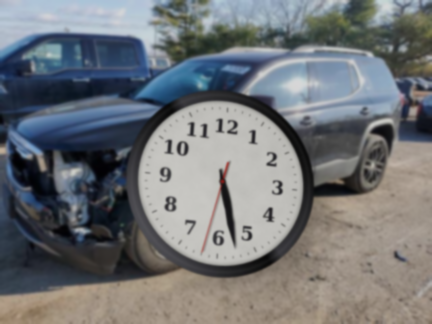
{"hour": 5, "minute": 27, "second": 32}
